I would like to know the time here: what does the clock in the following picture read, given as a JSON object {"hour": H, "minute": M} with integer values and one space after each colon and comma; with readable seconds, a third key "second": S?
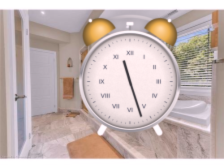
{"hour": 11, "minute": 27}
